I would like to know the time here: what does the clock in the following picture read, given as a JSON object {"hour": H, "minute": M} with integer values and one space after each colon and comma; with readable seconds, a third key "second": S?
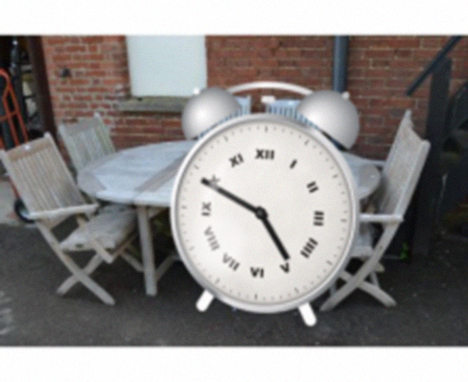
{"hour": 4, "minute": 49}
